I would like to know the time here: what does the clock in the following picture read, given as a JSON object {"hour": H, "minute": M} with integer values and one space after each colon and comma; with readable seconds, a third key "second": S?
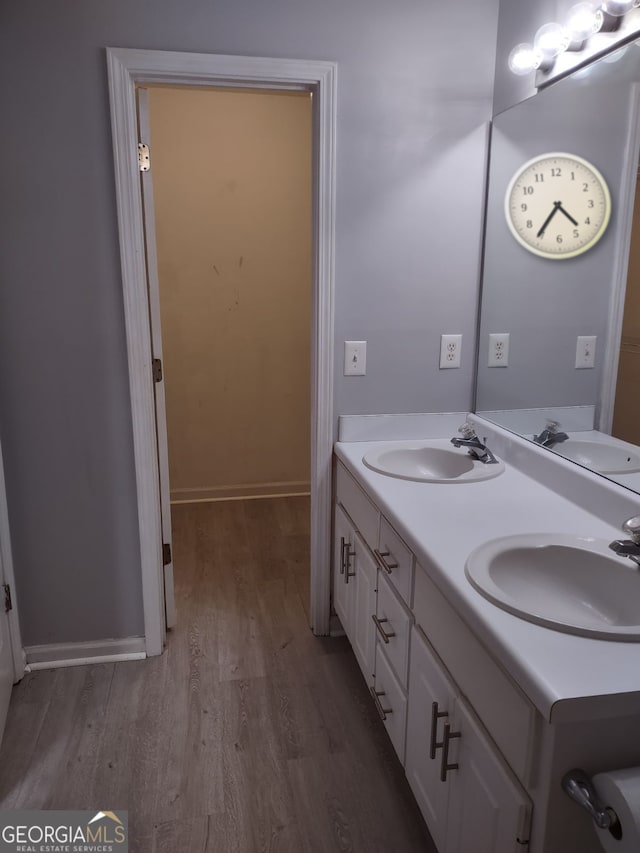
{"hour": 4, "minute": 36}
